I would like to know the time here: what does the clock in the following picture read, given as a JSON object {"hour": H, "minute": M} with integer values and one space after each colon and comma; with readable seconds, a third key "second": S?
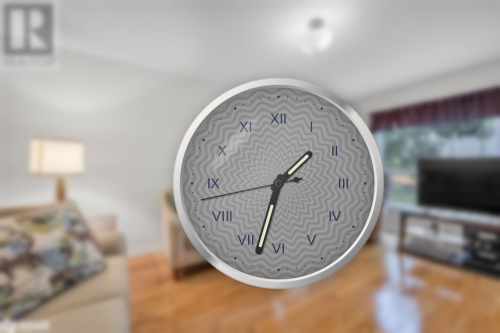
{"hour": 1, "minute": 32, "second": 43}
